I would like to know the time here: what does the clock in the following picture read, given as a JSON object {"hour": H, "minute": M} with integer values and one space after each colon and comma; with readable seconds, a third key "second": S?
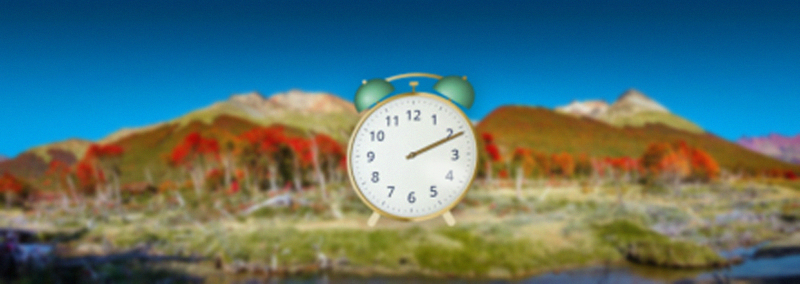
{"hour": 2, "minute": 11}
